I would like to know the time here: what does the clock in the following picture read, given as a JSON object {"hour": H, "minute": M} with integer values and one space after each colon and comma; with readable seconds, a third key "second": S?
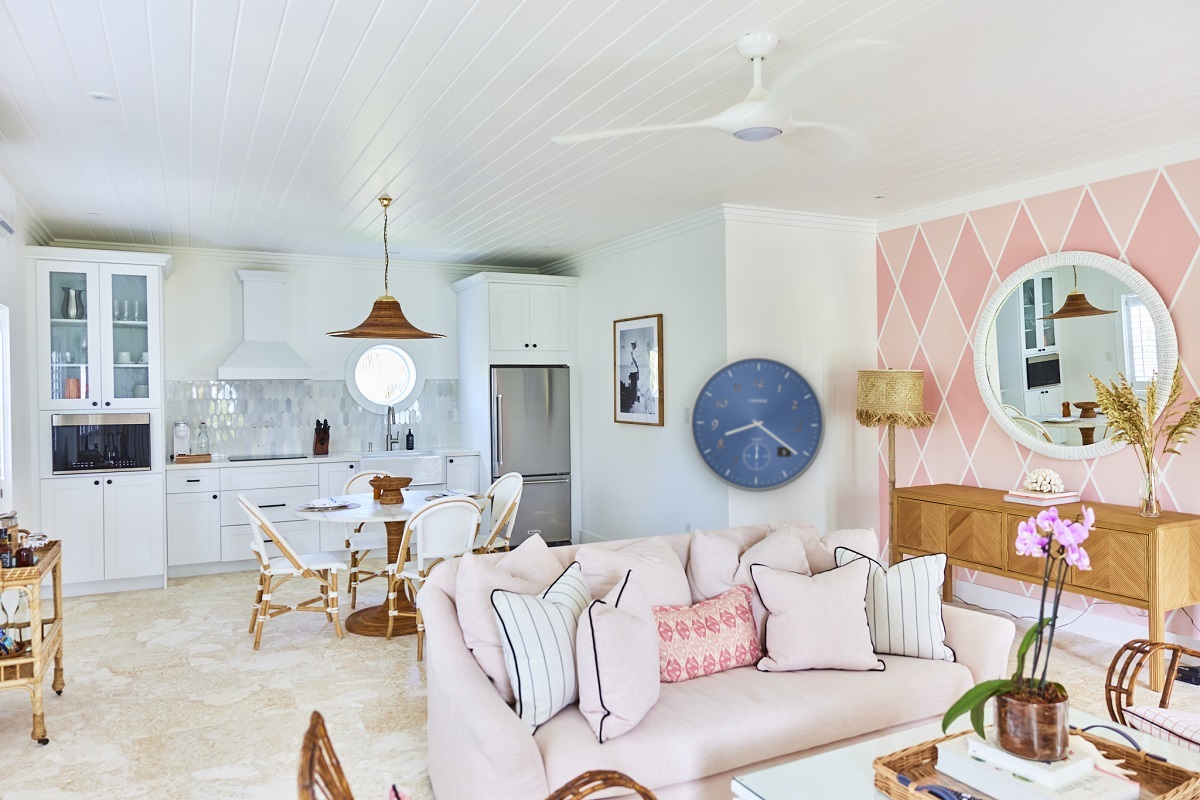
{"hour": 8, "minute": 21}
